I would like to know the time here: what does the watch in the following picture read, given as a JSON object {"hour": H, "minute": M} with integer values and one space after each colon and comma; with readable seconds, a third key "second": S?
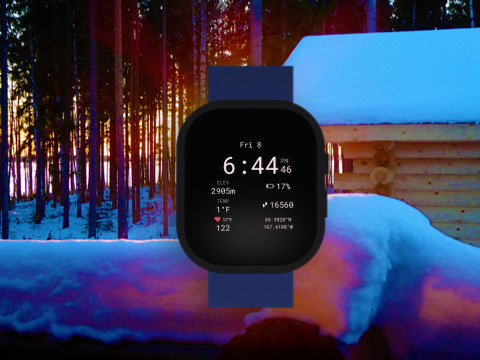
{"hour": 6, "minute": 44, "second": 46}
